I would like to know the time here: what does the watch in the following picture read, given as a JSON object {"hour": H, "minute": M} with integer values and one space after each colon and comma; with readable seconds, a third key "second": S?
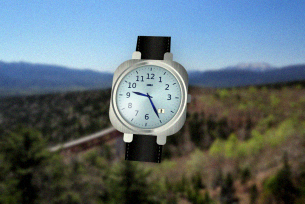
{"hour": 9, "minute": 25}
